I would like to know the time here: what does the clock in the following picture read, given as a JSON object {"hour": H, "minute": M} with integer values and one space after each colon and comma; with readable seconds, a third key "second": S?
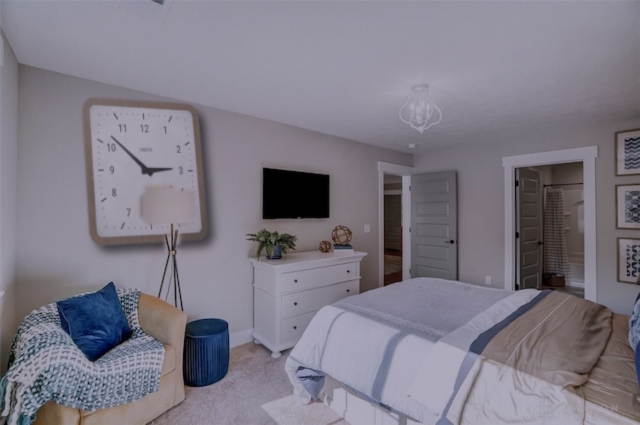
{"hour": 2, "minute": 52}
